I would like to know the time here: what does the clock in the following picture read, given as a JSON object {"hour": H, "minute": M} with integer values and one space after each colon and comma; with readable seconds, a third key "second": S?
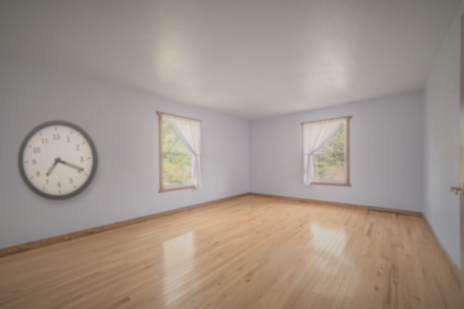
{"hour": 7, "minute": 19}
